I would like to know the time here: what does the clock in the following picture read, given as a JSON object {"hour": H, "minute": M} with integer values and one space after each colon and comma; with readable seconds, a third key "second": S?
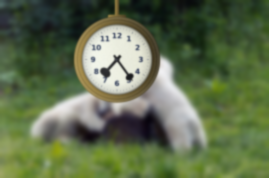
{"hour": 7, "minute": 24}
